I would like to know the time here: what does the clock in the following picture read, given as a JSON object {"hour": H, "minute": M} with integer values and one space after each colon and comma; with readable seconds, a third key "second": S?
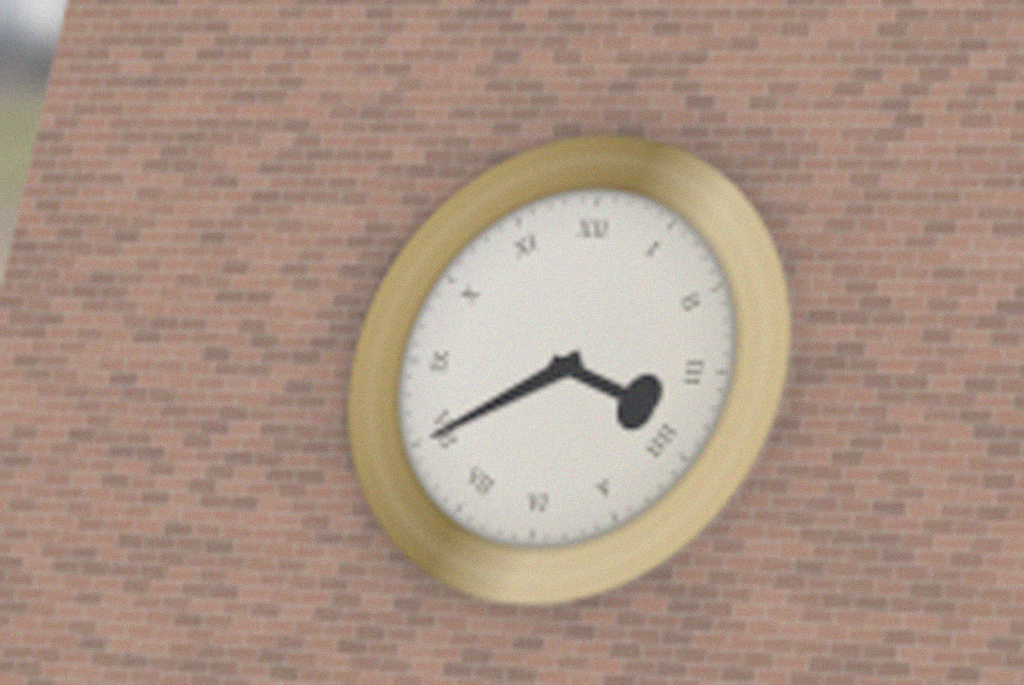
{"hour": 3, "minute": 40}
